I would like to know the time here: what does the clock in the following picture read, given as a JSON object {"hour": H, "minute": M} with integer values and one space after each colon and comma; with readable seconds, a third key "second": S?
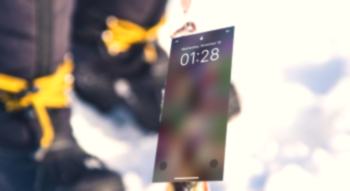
{"hour": 1, "minute": 28}
